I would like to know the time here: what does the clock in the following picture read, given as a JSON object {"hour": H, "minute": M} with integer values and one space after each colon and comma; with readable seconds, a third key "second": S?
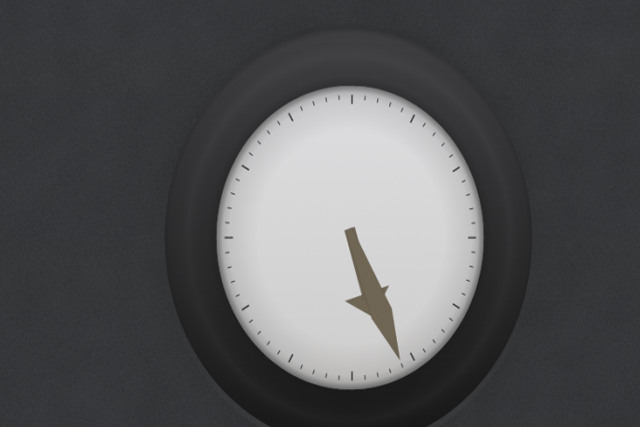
{"hour": 5, "minute": 26}
